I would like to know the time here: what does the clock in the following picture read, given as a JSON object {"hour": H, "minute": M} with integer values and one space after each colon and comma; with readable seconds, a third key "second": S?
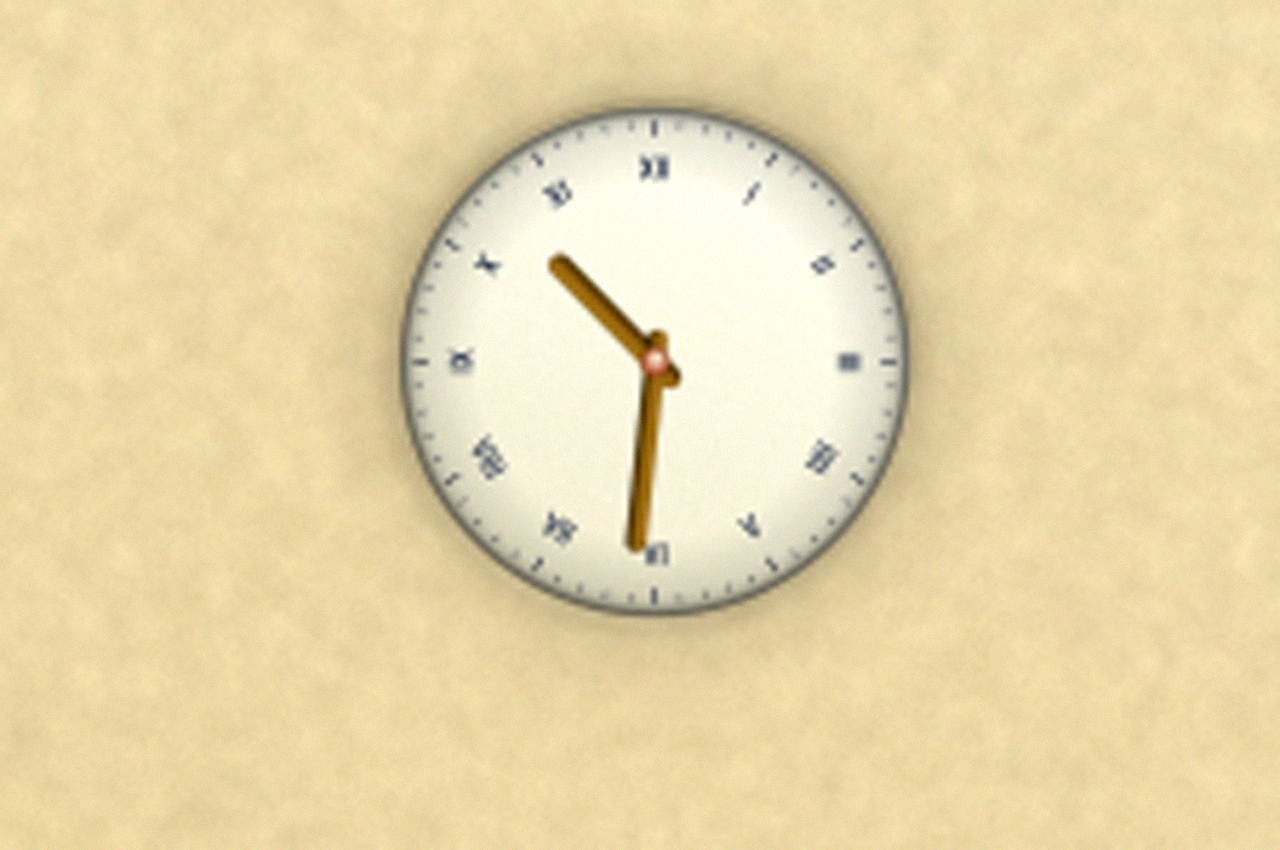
{"hour": 10, "minute": 31}
